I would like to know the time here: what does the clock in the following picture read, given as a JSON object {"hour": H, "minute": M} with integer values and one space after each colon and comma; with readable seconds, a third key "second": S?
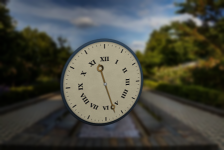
{"hour": 11, "minute": 27}
